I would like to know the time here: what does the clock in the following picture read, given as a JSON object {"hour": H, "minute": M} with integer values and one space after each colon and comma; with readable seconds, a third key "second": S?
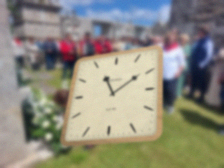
{"hour": 11, "minute": 9}
